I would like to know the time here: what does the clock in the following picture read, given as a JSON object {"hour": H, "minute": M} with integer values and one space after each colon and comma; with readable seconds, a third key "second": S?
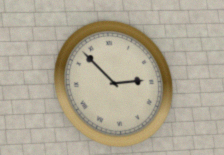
{"hour": 2, "minute": 53}
